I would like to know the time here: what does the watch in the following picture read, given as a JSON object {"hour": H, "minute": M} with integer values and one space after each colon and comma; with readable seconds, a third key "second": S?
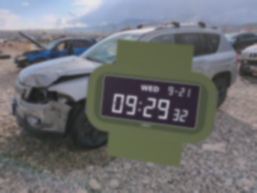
{"hour": 9, "minute": 29}
